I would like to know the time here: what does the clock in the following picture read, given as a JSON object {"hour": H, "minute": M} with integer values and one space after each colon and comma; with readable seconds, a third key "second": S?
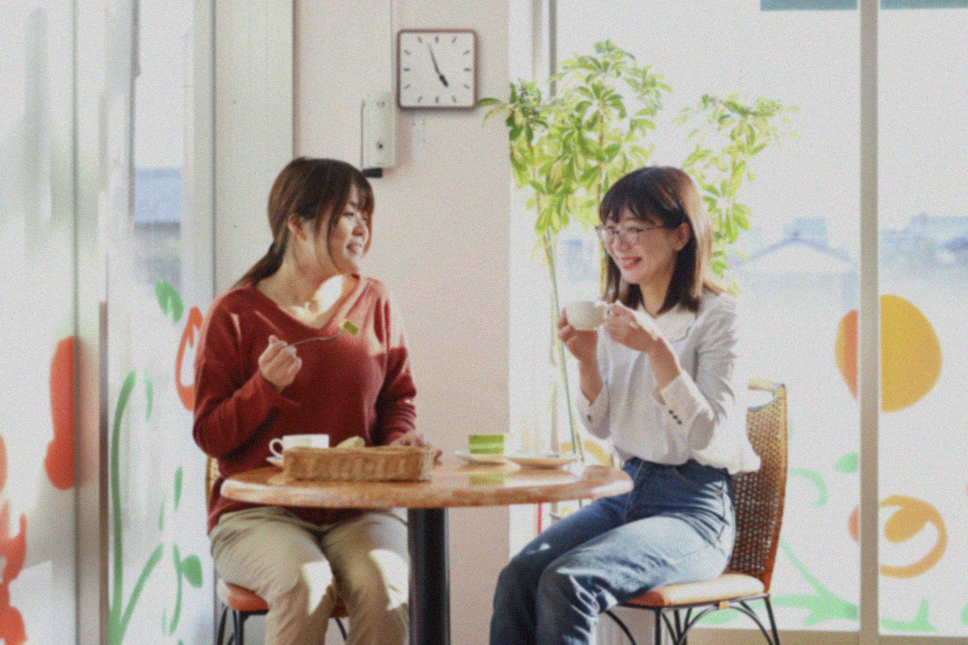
{"hour": 4, "minute": 57}
